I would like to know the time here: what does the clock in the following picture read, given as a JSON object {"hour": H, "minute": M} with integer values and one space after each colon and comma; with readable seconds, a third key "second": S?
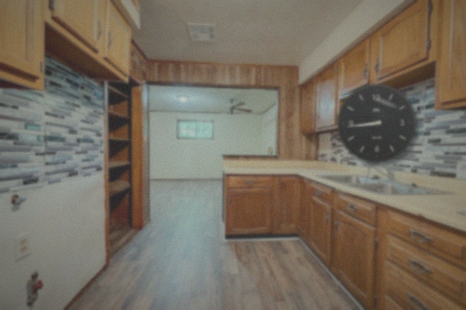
{"hour": 8, "minute": 44}
